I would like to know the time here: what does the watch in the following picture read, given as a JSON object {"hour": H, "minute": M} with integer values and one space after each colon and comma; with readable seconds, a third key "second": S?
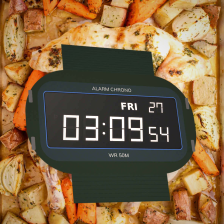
{"hour": 3, "minute": 9, "second": 54}
